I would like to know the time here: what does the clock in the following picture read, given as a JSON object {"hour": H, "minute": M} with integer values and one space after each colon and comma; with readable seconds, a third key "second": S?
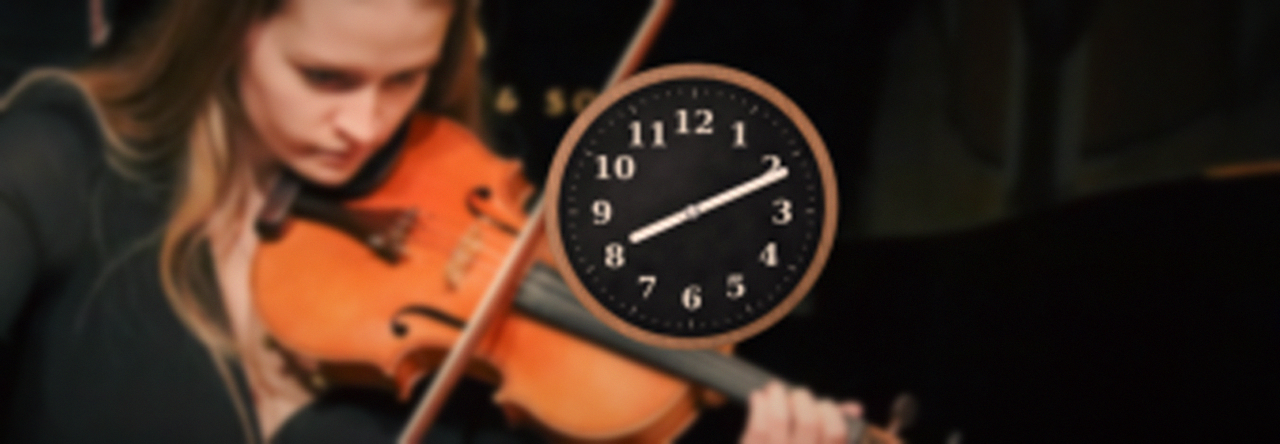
{"hour": 8, "minute": 11}
